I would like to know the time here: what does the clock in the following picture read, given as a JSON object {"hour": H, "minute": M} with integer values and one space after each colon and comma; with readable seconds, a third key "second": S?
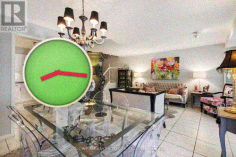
{"hour": 8, "minute": 16}
